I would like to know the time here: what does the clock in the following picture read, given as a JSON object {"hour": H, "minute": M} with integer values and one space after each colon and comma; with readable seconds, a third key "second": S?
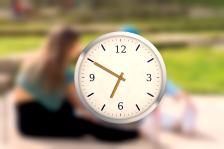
{"hour": 6, "minute": 50}
